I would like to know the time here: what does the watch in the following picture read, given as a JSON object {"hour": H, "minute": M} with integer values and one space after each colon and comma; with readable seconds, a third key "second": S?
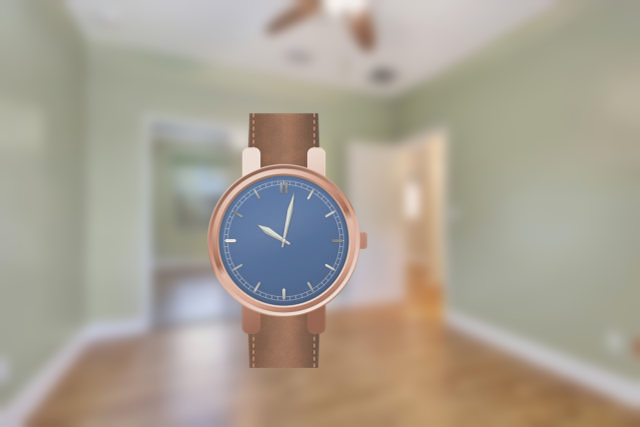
{"hour": 10, "minute": 2}
